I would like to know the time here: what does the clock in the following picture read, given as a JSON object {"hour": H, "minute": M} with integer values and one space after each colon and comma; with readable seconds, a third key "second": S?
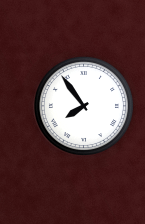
{"hour": 7, "minute": 54}
